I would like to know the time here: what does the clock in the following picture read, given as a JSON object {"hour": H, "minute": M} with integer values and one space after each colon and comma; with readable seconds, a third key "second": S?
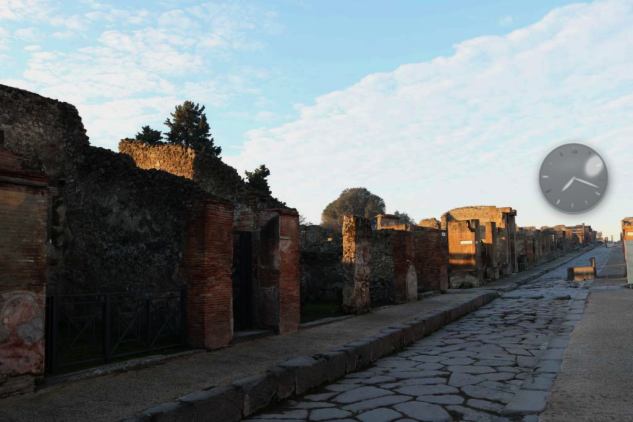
{"hour": 7, "minute": 18}
